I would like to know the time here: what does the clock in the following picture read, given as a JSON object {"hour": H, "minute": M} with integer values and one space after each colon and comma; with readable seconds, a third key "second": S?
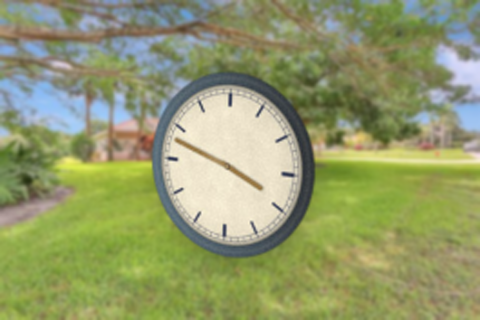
{"hour": 3, "minute": 48}
